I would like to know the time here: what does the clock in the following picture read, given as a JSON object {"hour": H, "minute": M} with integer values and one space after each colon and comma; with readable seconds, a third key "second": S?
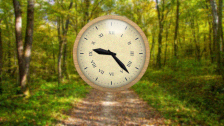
{"hour": 9, "minute": 23}
